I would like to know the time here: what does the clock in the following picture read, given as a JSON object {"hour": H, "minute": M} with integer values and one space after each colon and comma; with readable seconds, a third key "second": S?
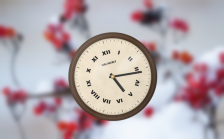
{"hour": 5, "minute": 16}
